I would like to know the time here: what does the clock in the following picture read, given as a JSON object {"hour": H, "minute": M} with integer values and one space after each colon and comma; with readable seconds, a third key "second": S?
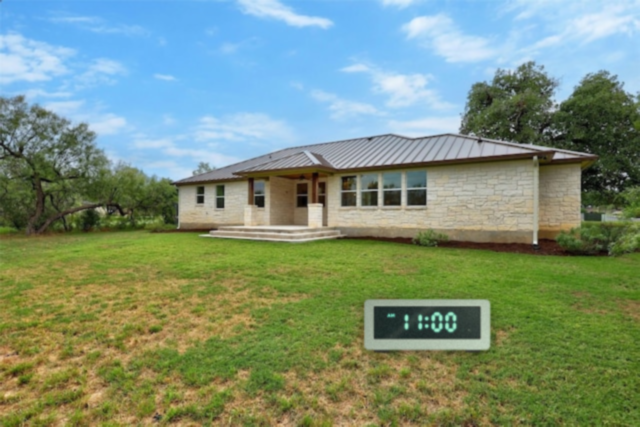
{"hour": 11, "minute": 0}
